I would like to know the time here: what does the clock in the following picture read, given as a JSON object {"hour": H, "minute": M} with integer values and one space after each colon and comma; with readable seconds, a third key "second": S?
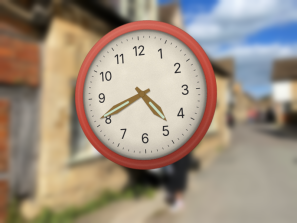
{"hour": 4, "minute": 41}
